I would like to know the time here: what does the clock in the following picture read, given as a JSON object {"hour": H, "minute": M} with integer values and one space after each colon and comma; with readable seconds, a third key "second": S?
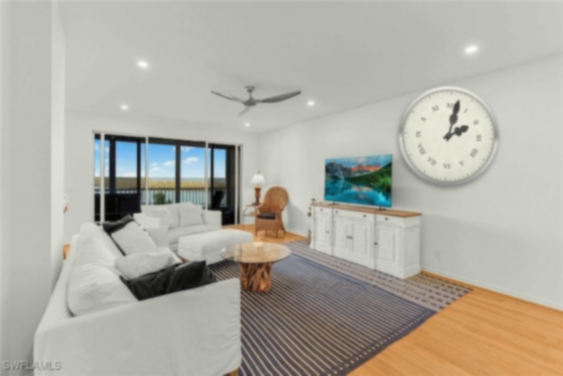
{"hour": 2, "minute": 2}
